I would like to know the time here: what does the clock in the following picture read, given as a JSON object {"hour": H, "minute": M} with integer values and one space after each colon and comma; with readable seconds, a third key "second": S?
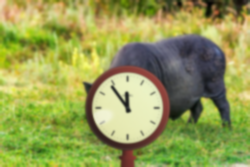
{"hour": 11, "minute": 54}
